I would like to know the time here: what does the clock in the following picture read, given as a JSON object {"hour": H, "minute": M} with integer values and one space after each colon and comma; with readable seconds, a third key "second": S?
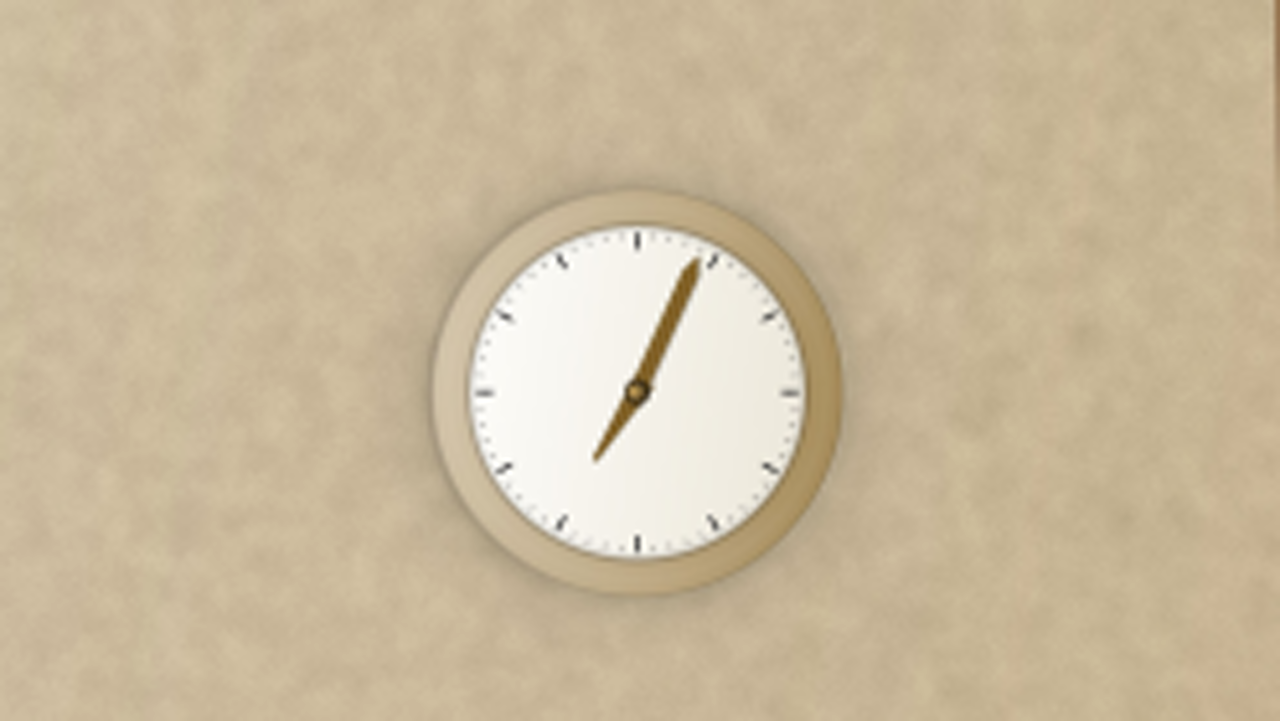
{"hour": 7, "minute": 4}
